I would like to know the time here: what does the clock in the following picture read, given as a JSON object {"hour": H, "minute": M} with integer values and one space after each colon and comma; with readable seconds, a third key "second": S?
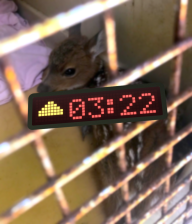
{"hour": 3, "minute": 22}
